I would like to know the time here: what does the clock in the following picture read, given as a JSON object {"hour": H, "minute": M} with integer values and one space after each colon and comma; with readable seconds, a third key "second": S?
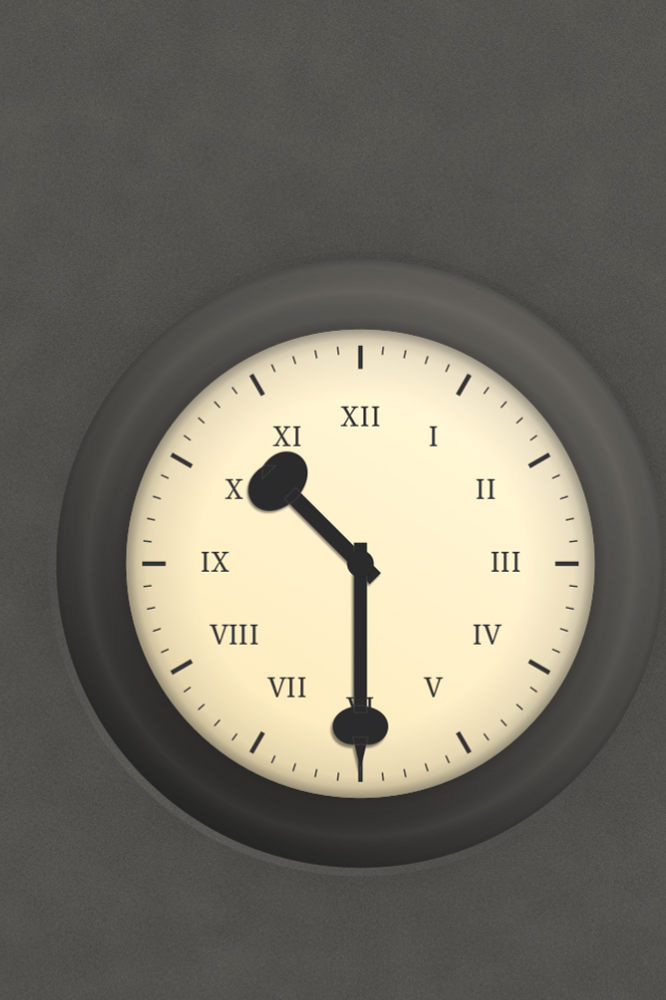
{"hour": 10, "minute": 30}
